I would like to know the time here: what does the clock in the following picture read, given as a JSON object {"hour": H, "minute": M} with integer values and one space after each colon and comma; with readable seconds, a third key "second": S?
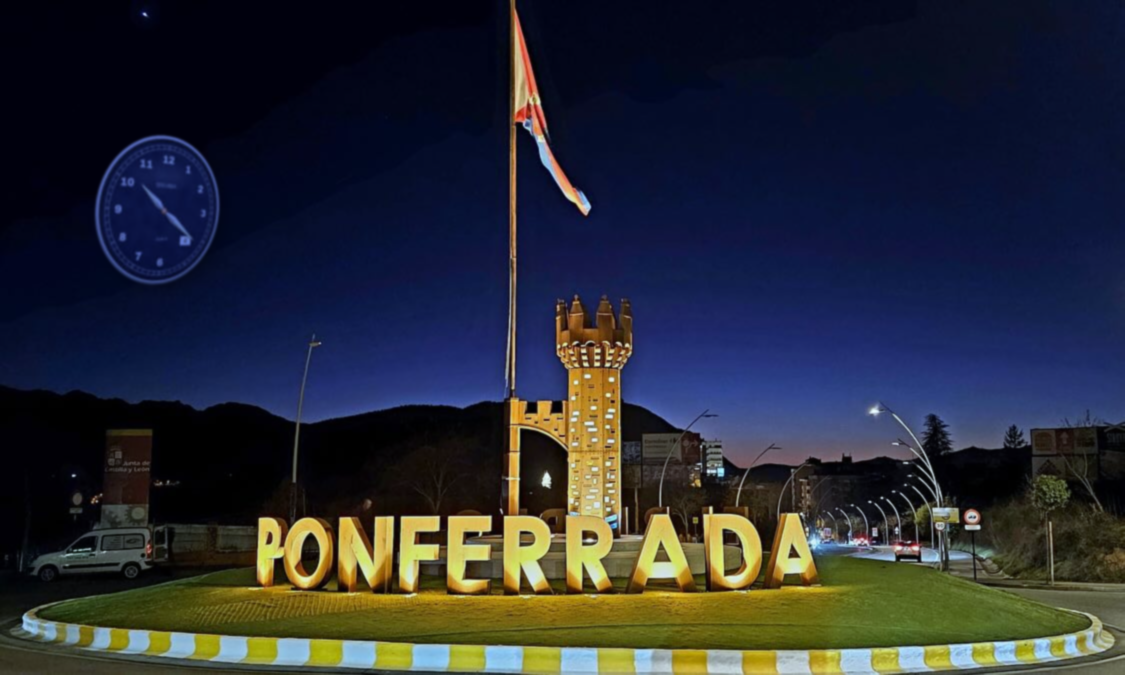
{"hour": 10, "minute": 21}
